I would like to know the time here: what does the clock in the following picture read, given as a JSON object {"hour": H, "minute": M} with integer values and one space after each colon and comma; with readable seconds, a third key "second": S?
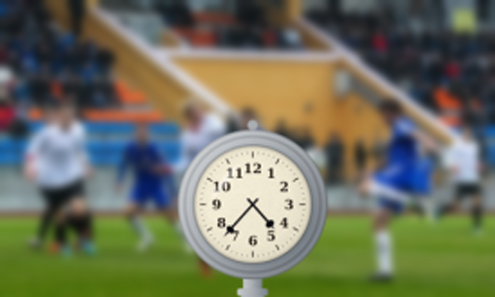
{"hour": 4, "minute": 37}
